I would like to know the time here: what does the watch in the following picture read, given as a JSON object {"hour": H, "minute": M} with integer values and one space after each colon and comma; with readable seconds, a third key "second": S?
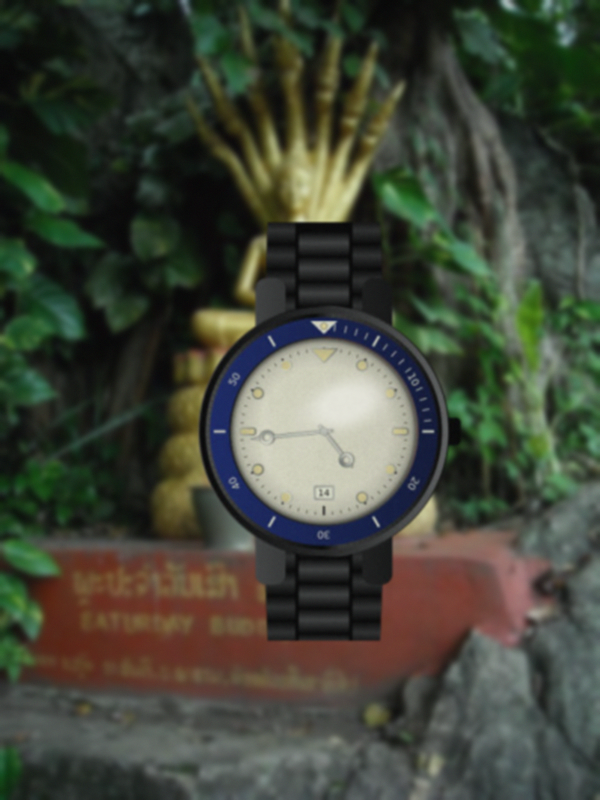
{"hour": 4, "minute": 44}
